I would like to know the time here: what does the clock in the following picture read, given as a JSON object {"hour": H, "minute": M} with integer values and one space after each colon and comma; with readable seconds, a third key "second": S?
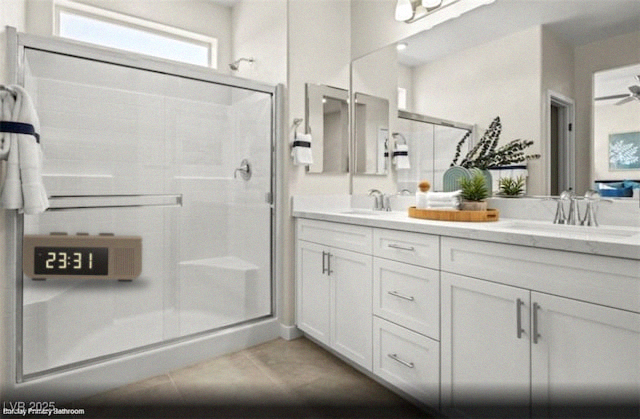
{"hour": 23, "minute": 31}
